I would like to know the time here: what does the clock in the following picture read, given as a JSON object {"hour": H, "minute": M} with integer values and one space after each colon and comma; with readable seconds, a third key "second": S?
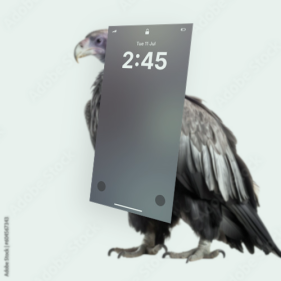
{"hour": 2, "minute": 45}
